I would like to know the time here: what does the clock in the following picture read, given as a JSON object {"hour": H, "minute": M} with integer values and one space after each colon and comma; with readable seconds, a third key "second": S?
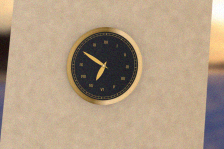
{"hour": 6, "minute": 50}
